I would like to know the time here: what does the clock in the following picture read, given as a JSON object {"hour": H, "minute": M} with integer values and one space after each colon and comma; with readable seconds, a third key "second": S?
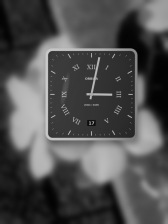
{"hour": 3, "minute": 2}
